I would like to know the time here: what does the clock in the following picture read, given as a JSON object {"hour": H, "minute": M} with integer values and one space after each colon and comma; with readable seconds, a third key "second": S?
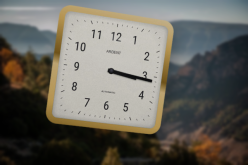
{"hour": 3, "minute": 16}
